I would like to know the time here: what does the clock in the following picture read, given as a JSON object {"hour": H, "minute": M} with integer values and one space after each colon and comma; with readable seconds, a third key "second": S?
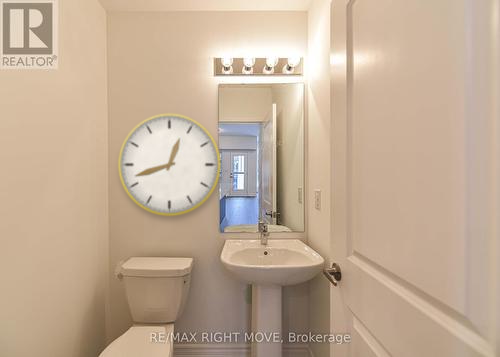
{"hour": 12, "minute": 42}
